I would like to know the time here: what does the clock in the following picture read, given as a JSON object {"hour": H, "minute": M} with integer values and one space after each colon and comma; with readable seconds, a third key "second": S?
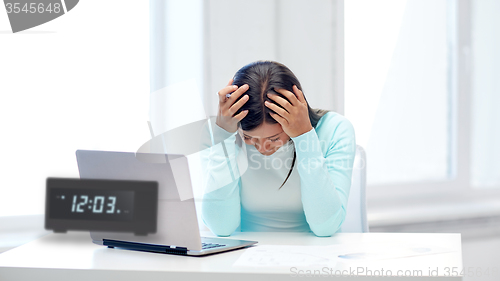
{"hour": 12, "minute": 3}
